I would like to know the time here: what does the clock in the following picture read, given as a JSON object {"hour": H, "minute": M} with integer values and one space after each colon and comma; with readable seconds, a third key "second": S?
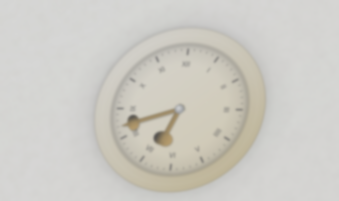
{"hour": 6, "minute": 42}
